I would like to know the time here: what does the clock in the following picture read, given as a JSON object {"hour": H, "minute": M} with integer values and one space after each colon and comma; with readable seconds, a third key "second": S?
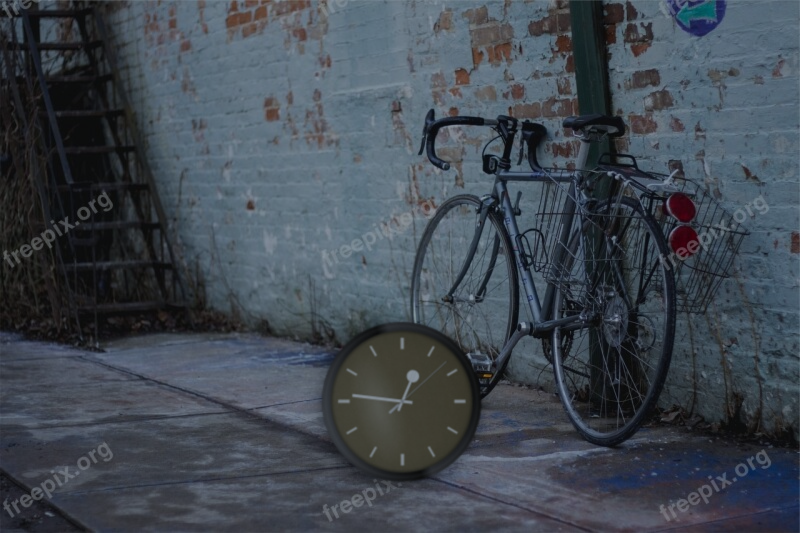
{"hour": 12, "minute": 46, "second": 8}
